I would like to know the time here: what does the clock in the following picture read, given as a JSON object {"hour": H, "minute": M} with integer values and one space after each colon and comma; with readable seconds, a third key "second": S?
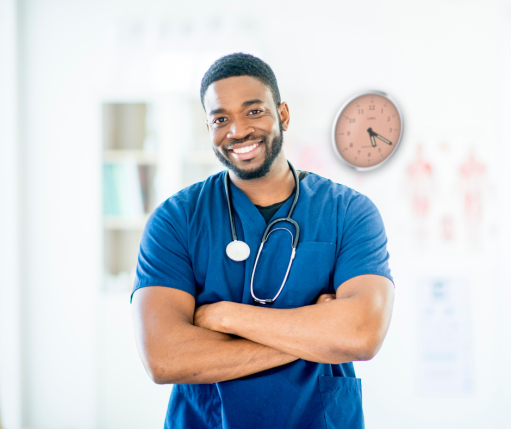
{"hour": 5, "minute": 20}
